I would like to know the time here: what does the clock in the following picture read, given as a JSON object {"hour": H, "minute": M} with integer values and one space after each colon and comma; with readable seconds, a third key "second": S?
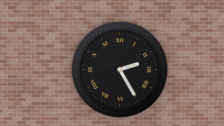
{"hour": 2, "minute": 25}
